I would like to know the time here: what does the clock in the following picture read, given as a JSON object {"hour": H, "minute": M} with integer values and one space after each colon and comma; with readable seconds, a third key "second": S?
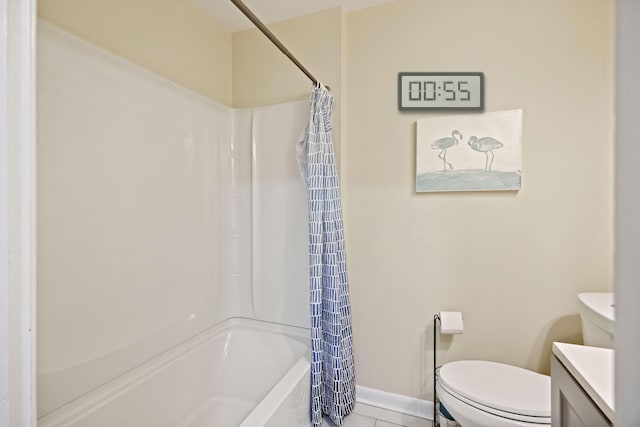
{"hour": 0, "minute": 55}
